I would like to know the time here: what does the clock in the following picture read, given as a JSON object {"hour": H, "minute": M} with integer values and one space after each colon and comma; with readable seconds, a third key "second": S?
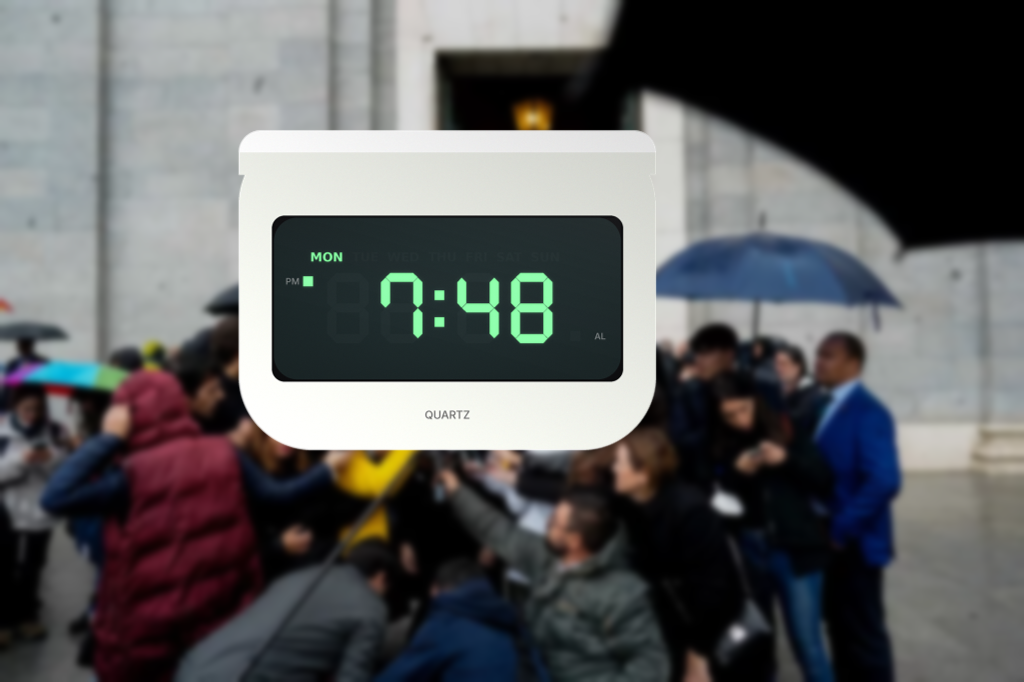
{"hour": 7, "minute": 48}
